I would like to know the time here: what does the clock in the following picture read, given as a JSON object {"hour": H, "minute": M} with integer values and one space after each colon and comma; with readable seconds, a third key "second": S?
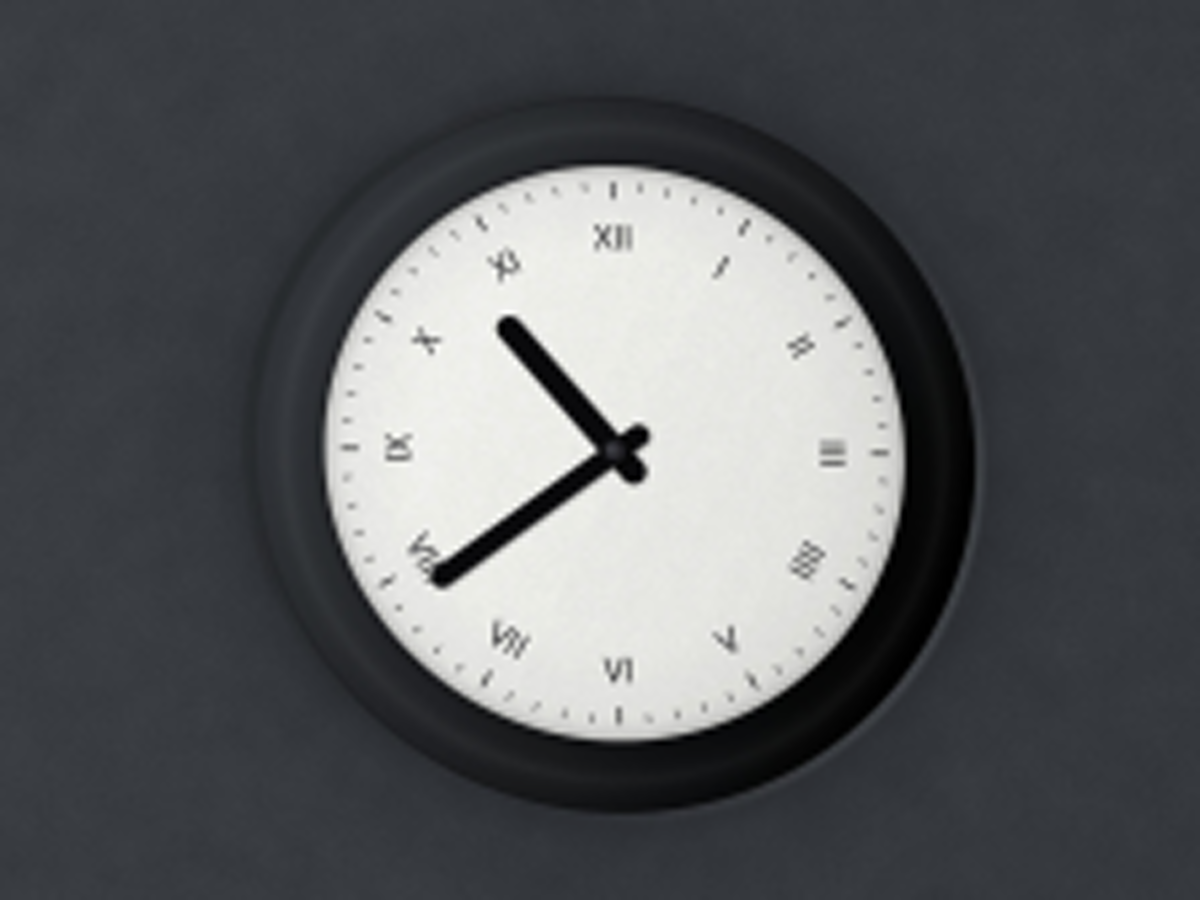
{"hour": 10, "minute": 39}
